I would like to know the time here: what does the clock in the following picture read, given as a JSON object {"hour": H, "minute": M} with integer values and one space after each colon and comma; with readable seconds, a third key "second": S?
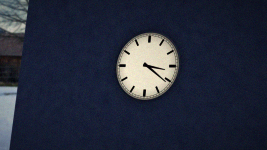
{"hour": 3, "minute": 21}
